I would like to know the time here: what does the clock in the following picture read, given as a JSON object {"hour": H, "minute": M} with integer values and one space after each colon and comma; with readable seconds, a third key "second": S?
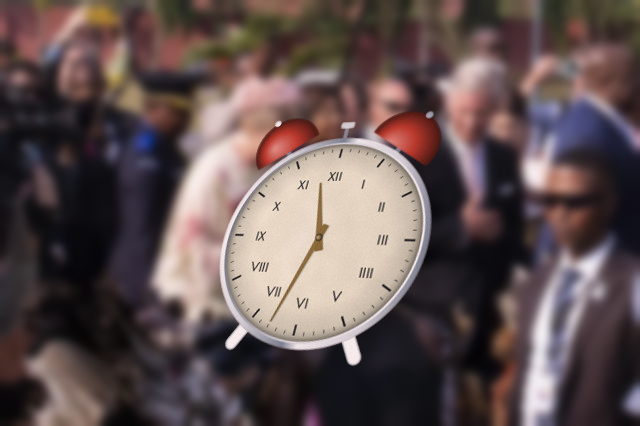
{"hour": 11, "minute": 33}
